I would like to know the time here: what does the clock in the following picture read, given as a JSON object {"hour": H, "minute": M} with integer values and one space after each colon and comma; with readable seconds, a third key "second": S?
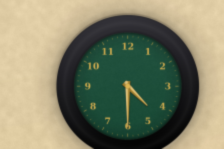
{"hour": 4, "minute": 30}
